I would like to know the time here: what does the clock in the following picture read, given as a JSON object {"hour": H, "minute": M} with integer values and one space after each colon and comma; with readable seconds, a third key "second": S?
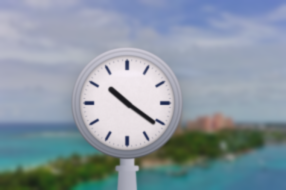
{"hour": 10, "minute": 21}
